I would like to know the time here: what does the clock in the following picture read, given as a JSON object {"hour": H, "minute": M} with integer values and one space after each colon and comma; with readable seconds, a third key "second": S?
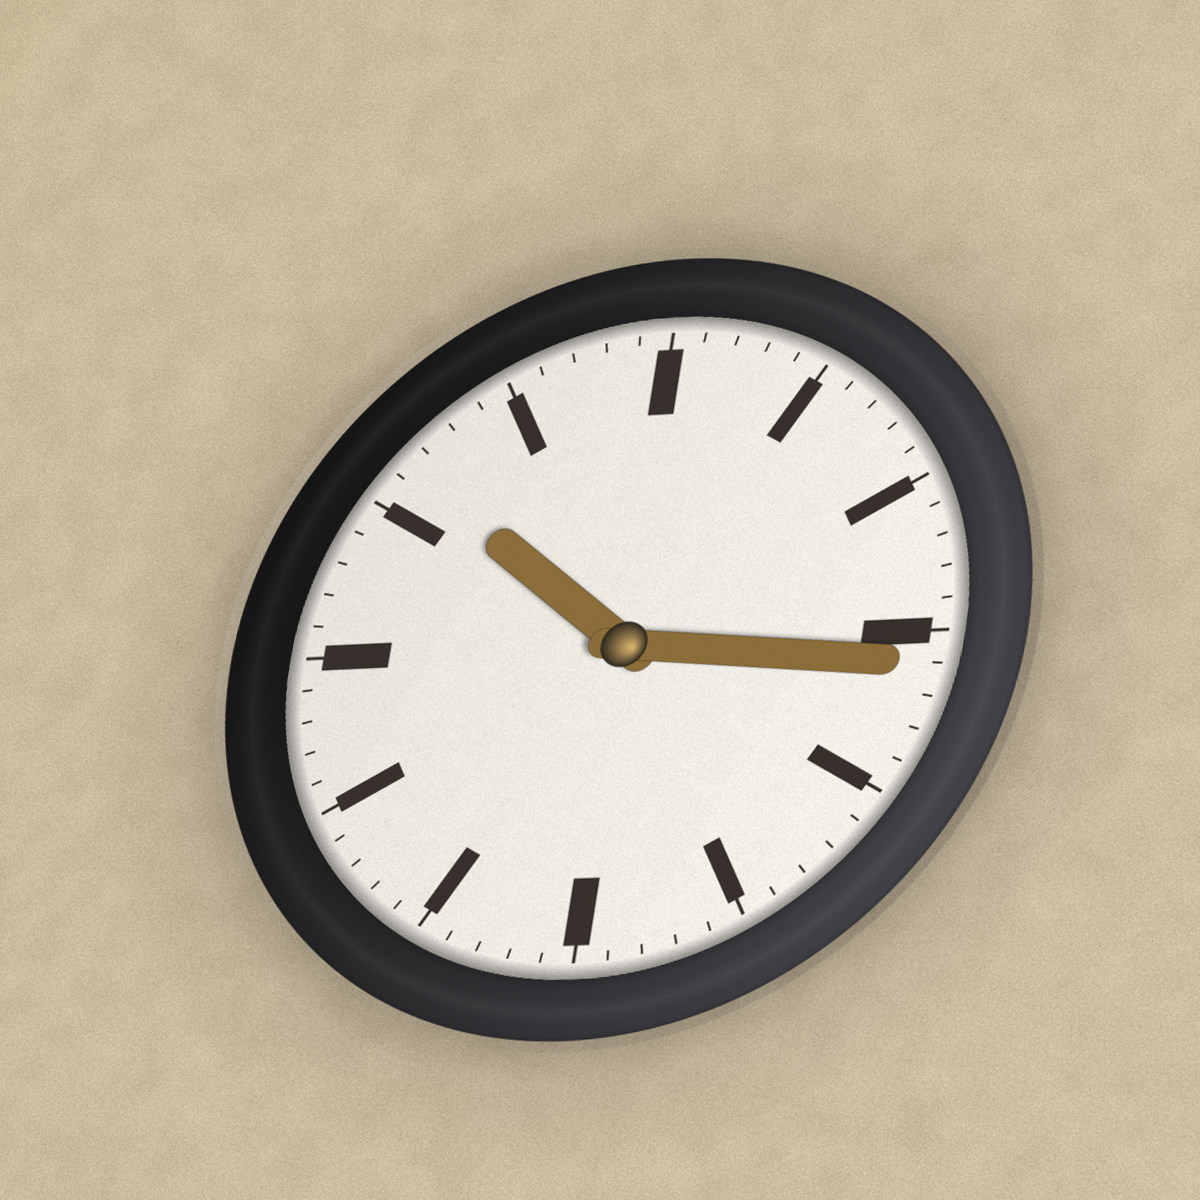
{"hour": 10, "minute": 16}
